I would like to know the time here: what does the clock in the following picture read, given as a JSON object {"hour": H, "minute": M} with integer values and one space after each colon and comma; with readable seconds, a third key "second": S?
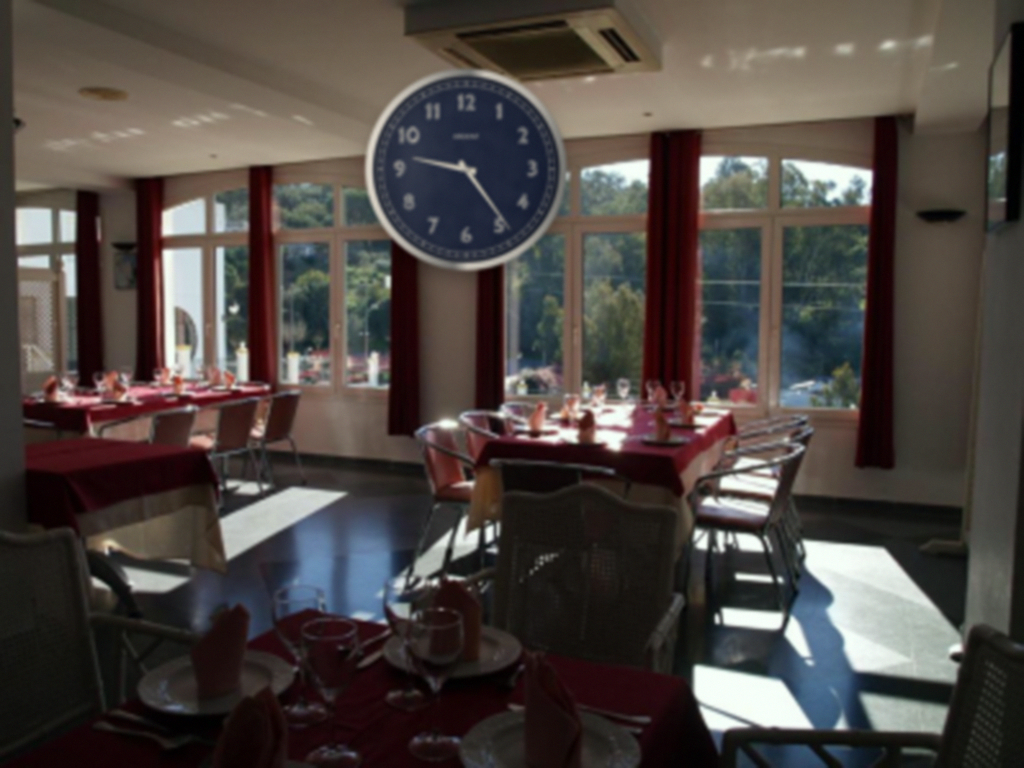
{"hour": 9, "minute": 24}
